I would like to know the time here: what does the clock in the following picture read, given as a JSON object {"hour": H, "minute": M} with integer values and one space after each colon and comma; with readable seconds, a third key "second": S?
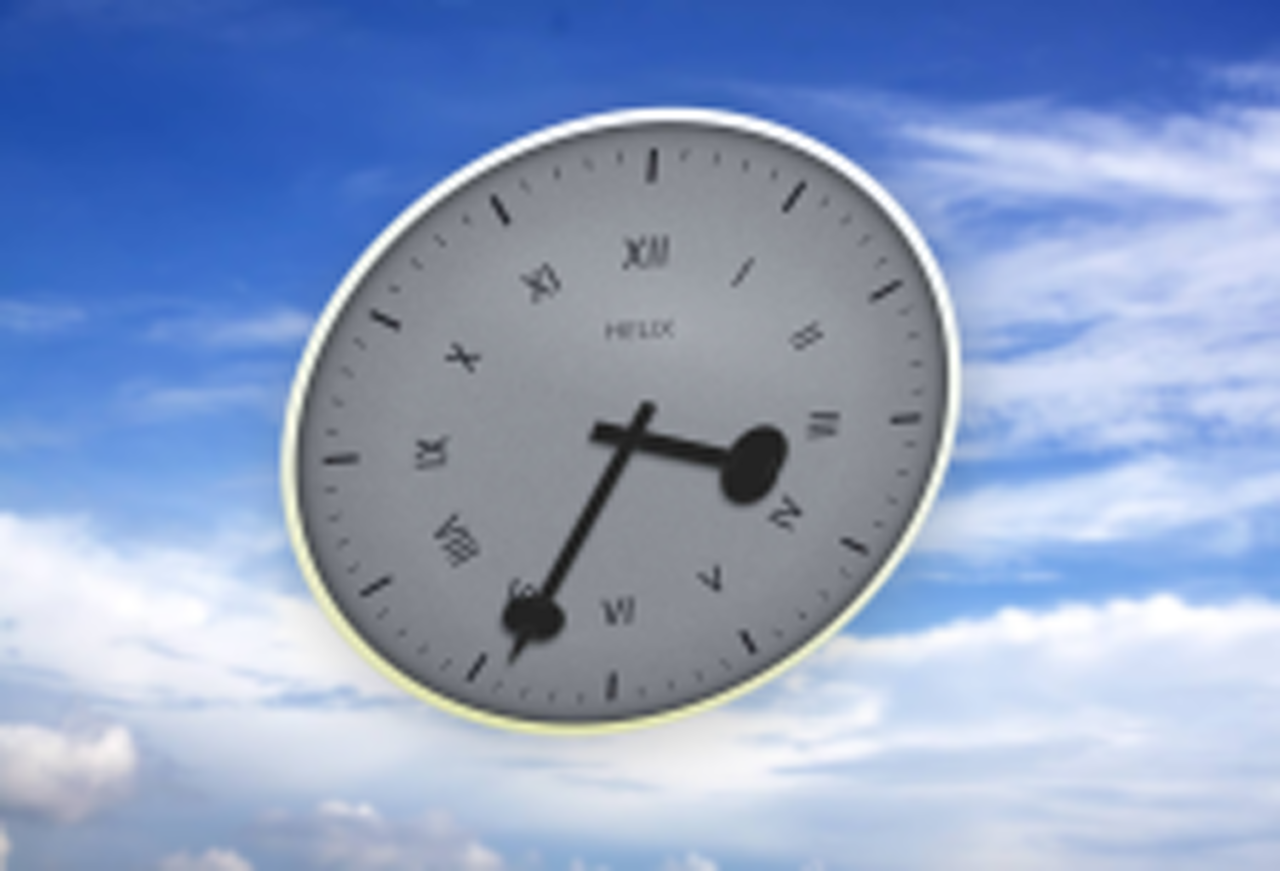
{"hour": 3, "minute": 34}
